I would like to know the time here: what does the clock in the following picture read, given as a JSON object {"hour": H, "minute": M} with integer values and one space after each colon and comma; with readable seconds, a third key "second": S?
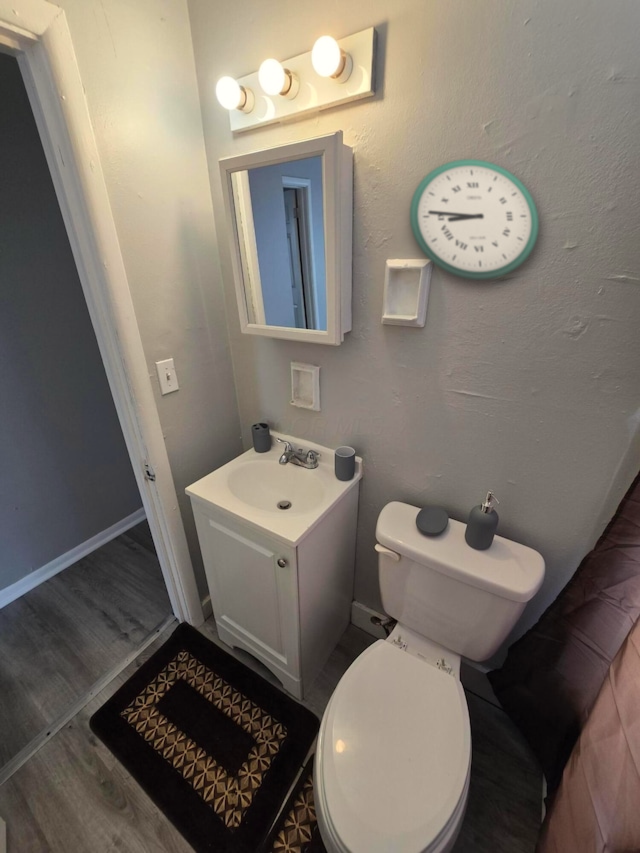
{"hour": 8, "minute": 46}
